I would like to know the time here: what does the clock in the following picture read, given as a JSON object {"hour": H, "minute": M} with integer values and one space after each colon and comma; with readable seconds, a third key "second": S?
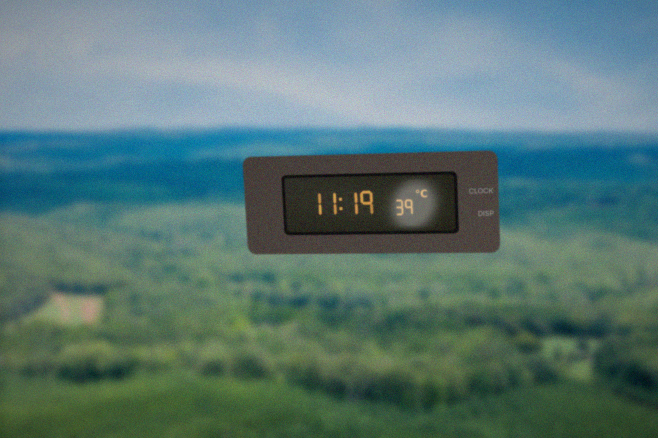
{"hour": 11, "minute": 19}
